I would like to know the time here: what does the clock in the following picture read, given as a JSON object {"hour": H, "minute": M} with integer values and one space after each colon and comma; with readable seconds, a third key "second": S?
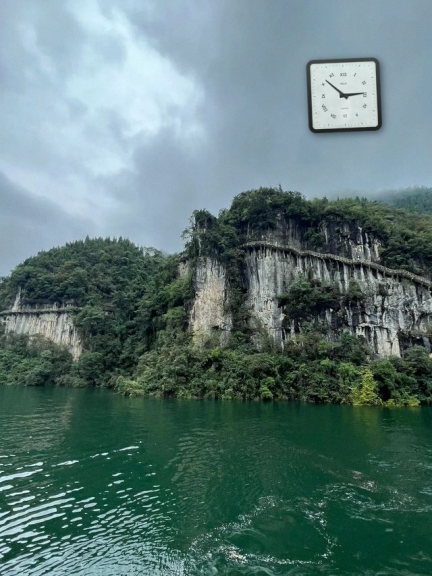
{"hour": 2, "minute": 52}
